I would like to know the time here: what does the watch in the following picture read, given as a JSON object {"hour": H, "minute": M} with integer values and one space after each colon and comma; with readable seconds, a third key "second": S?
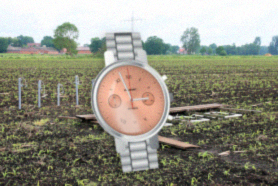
{"hour": 2, "minute": 57}
